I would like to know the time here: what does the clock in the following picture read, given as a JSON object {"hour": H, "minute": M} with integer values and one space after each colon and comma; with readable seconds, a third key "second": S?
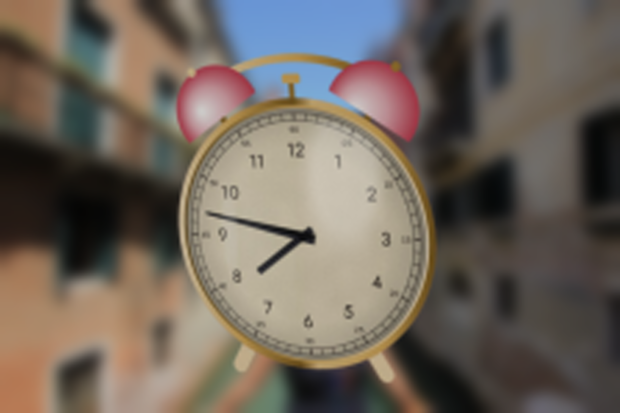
{"hour": 7, "minute": 47}
